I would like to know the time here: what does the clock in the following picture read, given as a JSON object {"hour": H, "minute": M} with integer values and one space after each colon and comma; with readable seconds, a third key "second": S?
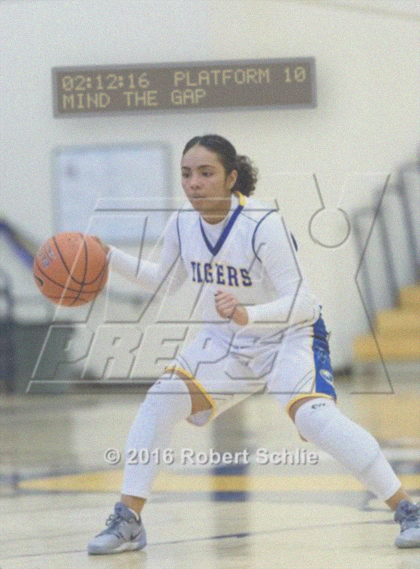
{"hour": 2, "minute": 12, "second": 16}
